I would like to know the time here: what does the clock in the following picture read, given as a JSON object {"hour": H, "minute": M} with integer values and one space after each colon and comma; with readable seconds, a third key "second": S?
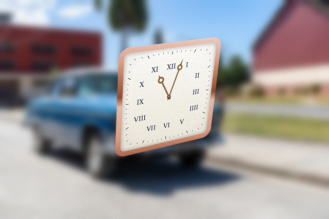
{"hour": 11, "minute": 3}
